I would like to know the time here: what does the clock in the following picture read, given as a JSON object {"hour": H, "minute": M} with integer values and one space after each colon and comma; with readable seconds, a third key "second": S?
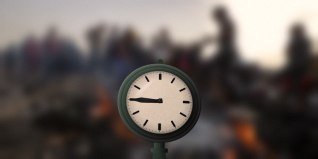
{"hour": 8, "minute": 45}
